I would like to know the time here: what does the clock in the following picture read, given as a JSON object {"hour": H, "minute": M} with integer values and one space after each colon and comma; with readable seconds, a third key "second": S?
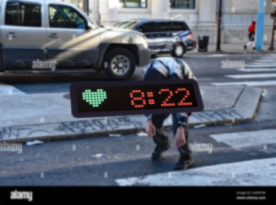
{"hour": 8, "minute": 22}
